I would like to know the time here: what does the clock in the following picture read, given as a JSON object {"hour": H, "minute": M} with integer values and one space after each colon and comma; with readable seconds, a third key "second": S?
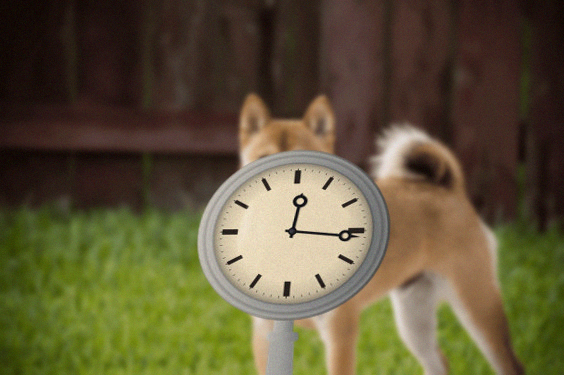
{"hour": 12, "minute": 16}
